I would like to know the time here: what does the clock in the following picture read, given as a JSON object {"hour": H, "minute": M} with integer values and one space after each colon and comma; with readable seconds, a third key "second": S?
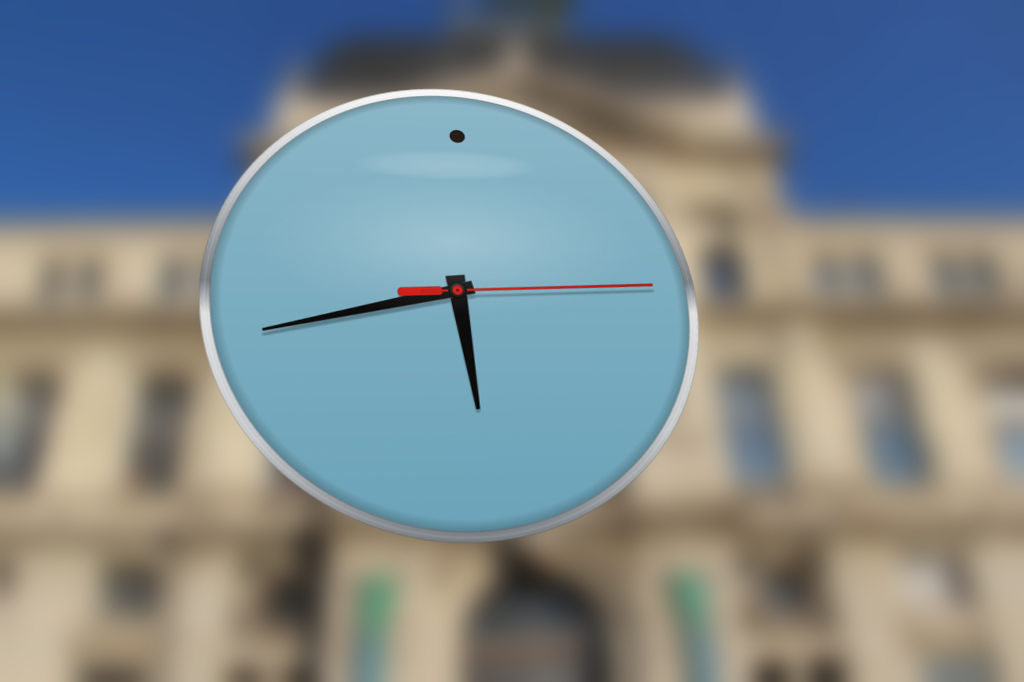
{"hour": 5, "minute": 42, "second": 14}
